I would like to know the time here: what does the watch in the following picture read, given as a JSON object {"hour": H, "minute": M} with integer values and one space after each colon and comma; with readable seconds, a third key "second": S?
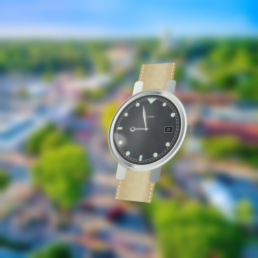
{"hour": 8, "minute": 57}
